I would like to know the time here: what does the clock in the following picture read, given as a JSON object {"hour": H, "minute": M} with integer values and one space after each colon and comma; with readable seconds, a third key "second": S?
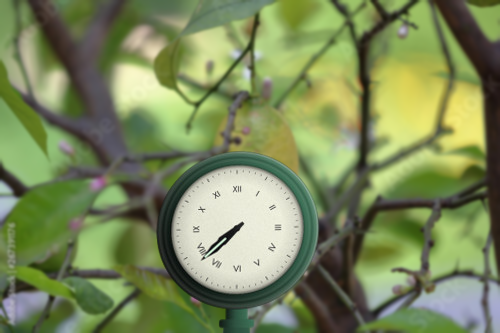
{"hour": 7, "minute": 38}
